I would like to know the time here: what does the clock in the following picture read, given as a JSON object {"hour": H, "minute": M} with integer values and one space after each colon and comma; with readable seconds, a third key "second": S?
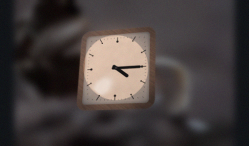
{"hour": 4, "minute": 15}
